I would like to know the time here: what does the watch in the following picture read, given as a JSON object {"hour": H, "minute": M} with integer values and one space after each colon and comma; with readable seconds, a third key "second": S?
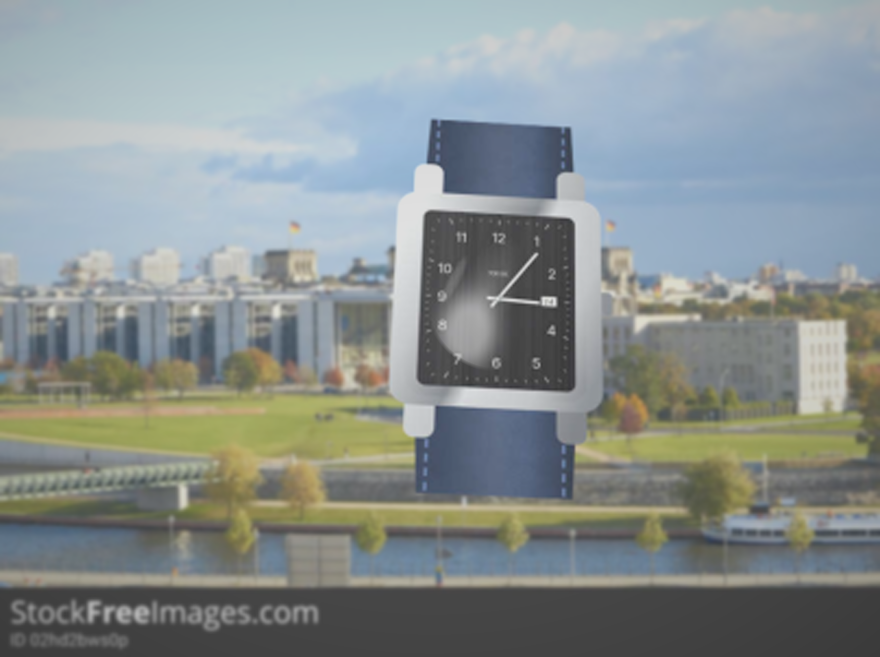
{"hour": 3, "minute": 6}
